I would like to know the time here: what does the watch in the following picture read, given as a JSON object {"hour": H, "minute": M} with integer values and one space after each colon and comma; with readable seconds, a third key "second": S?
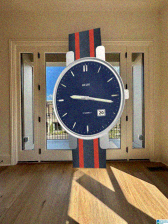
{"hour": 9, "minute": 17}
